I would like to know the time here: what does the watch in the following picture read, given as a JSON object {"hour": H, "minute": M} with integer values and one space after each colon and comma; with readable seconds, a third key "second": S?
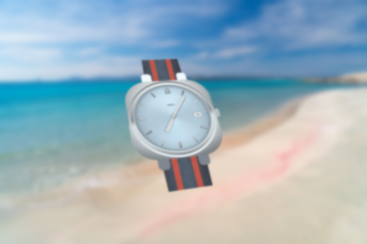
{"hour": 7, "minute": 6}
